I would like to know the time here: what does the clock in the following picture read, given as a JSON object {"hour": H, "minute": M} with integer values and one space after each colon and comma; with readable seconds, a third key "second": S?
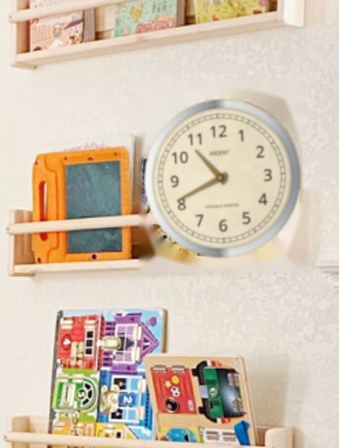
{"hour": 10, "minute": 41}
